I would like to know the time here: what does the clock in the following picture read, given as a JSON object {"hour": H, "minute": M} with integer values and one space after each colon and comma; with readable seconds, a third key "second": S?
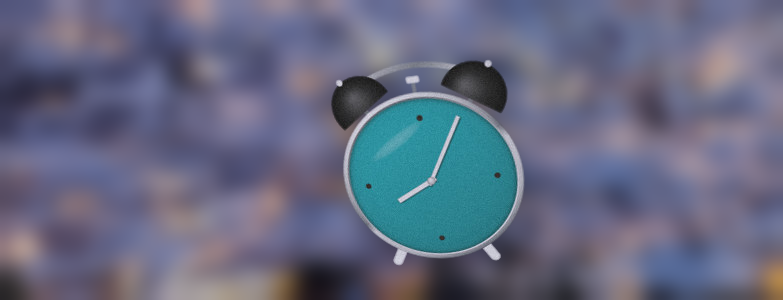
{"hour": 8, "minute": 5}
